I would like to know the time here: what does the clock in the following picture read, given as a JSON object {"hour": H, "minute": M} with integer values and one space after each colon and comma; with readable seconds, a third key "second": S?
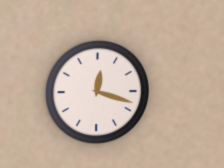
{"hour": 12, "minute": 18}
